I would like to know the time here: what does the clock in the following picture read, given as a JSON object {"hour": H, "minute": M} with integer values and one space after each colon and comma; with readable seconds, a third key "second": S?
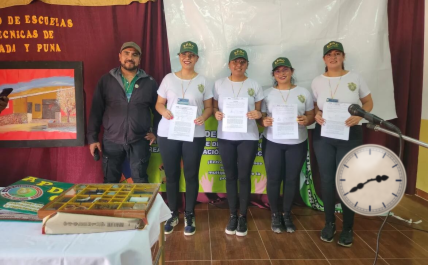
{"hour": 2, "minute": 40}
